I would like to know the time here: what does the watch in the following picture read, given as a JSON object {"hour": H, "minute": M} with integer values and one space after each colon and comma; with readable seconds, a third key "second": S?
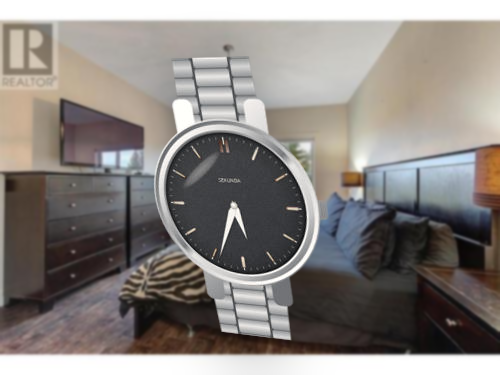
{"hour": 5, "minute": 34}
